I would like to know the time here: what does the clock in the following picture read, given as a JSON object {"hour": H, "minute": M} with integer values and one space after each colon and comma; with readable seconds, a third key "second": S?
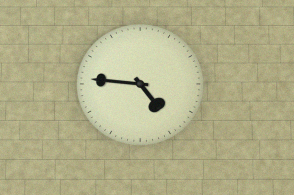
{"hour": 4, "minute": 46}
